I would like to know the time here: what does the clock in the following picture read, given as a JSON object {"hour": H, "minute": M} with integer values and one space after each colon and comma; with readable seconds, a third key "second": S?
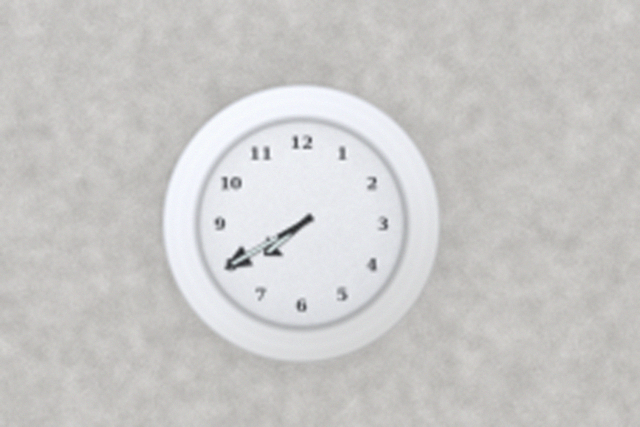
{"hour": 7, "minute": 40}
